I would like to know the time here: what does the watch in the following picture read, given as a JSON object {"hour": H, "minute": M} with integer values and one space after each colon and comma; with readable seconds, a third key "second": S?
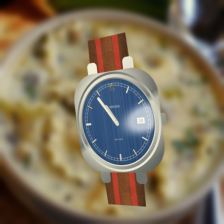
{"hour": 10, "minute": 54}
